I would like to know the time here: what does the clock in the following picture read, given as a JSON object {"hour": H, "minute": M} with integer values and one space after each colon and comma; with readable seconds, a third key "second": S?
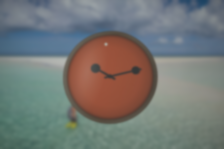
{"hour": 10, "minute": 14}
